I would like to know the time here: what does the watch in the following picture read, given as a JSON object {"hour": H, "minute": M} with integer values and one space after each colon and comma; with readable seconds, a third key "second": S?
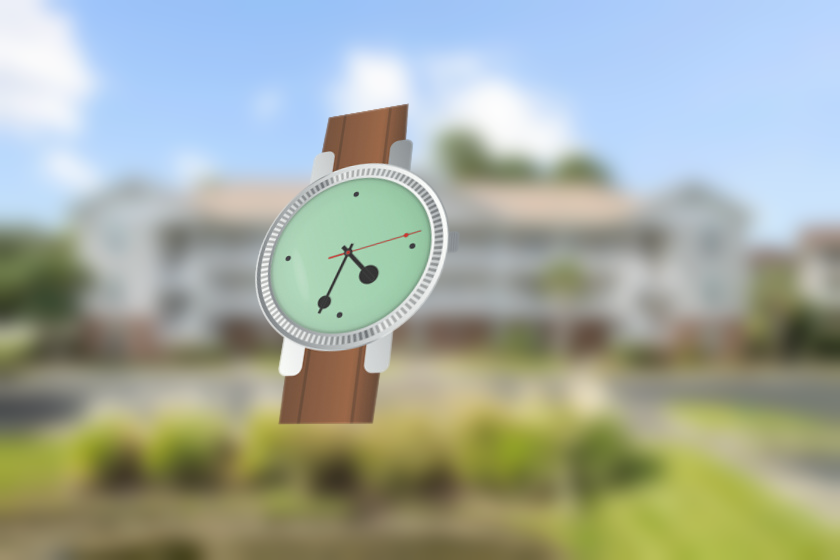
{"hour": 4, "minute": 33, "second": 13}
